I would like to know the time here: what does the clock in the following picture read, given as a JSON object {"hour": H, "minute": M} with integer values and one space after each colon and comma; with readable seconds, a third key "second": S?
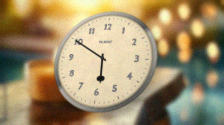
{"hour": 5, "minute": 50}
